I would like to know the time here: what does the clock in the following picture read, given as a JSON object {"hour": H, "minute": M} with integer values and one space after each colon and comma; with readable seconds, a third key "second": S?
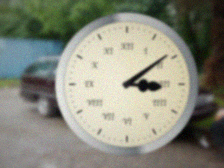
{"hour": 3, "minute": 9}
